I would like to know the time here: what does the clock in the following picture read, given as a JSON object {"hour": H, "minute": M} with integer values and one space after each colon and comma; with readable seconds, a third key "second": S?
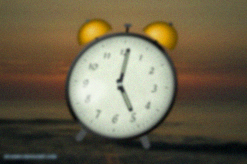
{"hour": 5, "minute": 1}
